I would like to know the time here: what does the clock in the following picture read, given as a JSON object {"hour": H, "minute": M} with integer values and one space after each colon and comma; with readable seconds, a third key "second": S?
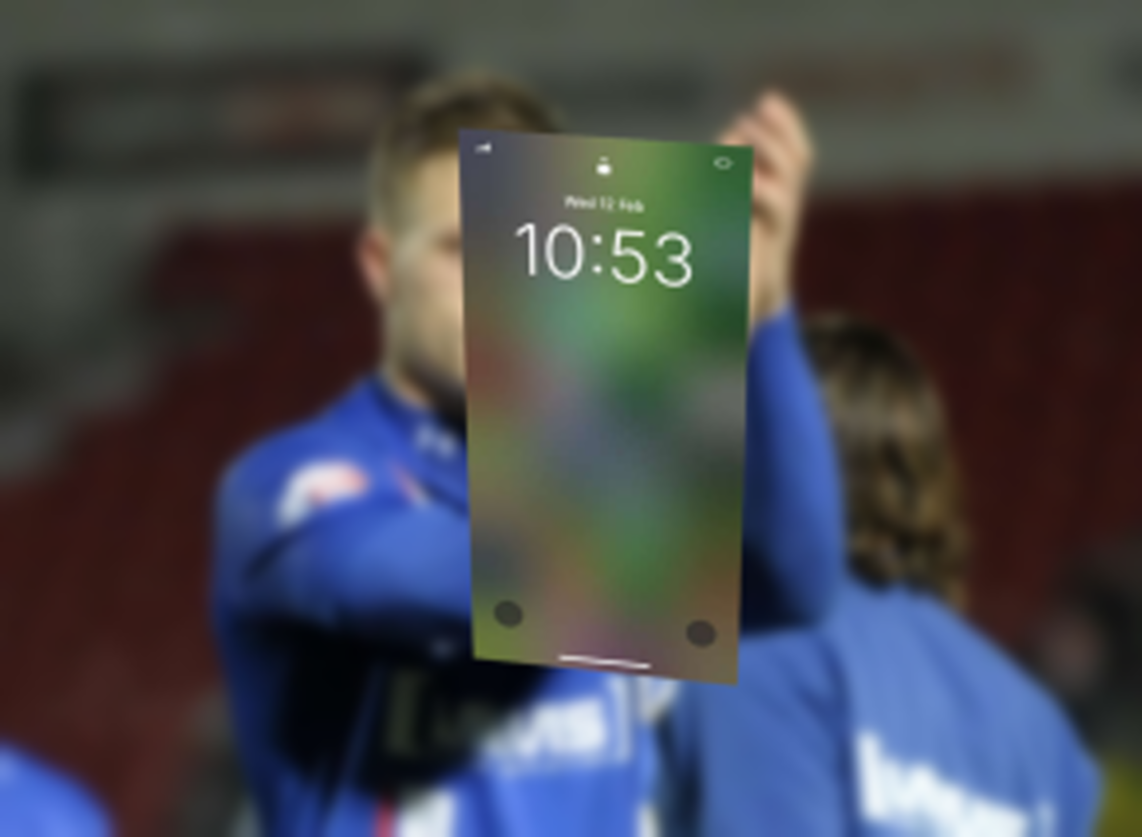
{"hour": 10, "minute": 53}
